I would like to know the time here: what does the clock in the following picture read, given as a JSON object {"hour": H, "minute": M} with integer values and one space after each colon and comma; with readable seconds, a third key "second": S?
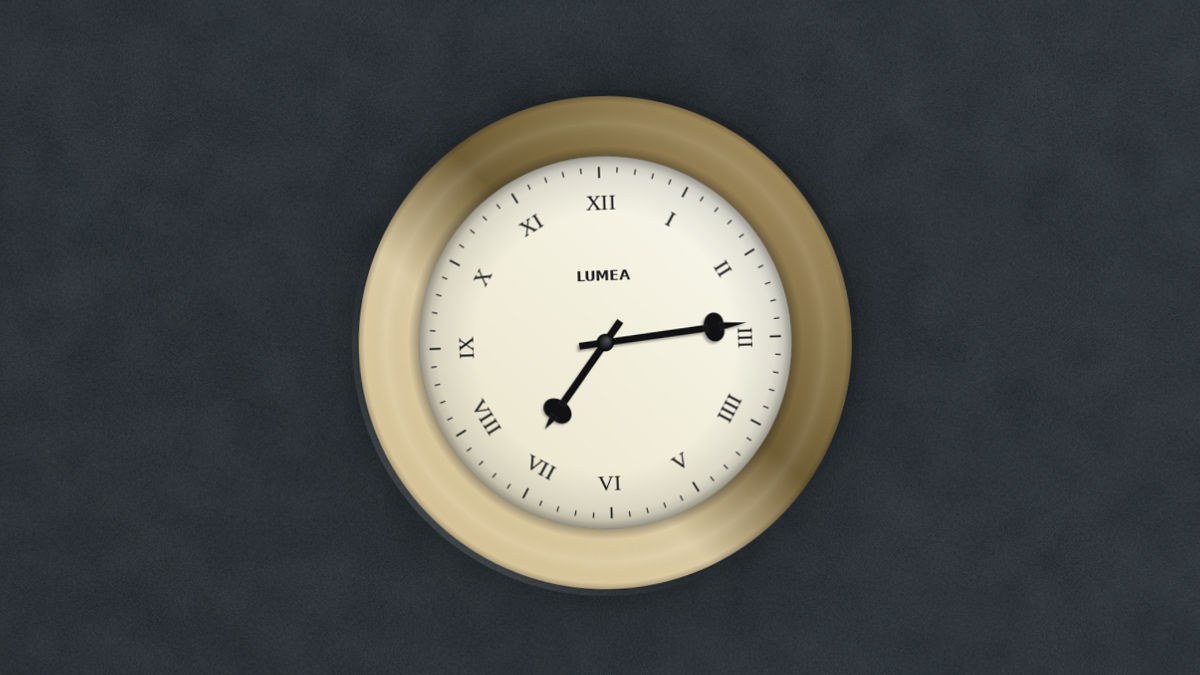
{"hour": 7, "minute": 14}
